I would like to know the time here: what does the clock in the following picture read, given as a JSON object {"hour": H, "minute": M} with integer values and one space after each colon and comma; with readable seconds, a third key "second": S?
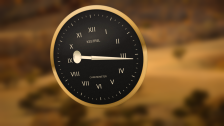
{"hour": 9, "minute": 16}
